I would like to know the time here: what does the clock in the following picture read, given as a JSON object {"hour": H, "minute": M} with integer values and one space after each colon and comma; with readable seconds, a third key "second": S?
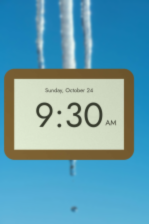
{"hour": 9, "minute": 30}
